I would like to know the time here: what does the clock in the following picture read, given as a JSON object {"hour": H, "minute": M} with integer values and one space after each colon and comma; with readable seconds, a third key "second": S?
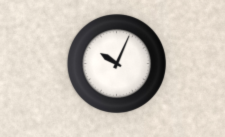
{"hour": 10, "minute": 4}
